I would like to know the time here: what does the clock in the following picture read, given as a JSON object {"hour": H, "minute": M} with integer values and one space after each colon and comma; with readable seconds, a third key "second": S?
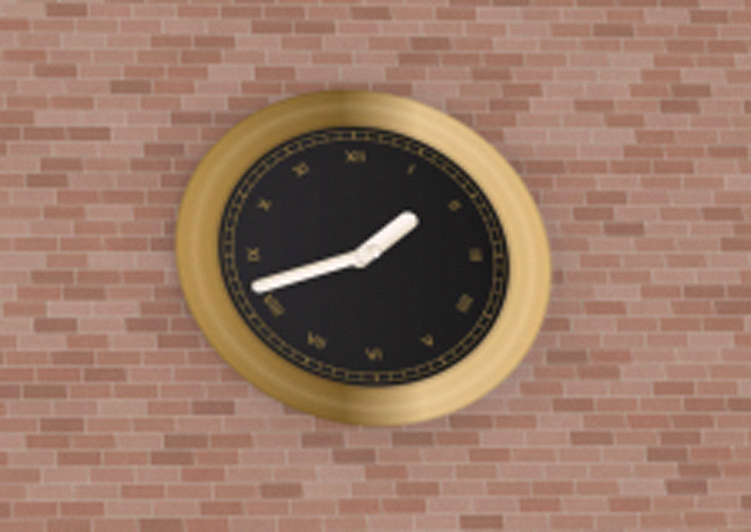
{"hour": 1, "minute": 42}
